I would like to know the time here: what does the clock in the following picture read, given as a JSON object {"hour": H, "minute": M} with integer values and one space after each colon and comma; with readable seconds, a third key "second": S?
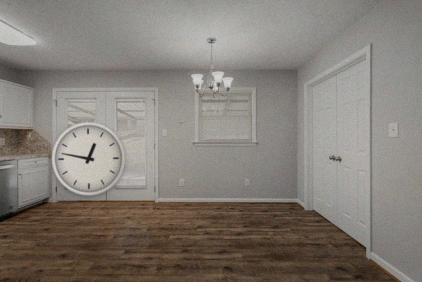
{"hour": 12, "minute": 47}
